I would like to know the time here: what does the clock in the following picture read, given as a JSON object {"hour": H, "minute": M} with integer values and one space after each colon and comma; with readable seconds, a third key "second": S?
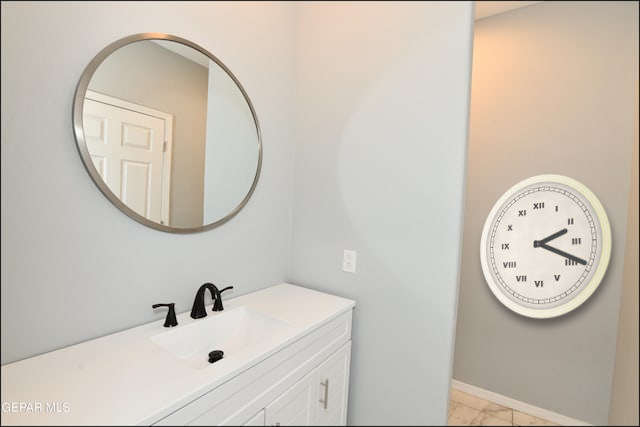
{"hour": 2, "minute": 19}
